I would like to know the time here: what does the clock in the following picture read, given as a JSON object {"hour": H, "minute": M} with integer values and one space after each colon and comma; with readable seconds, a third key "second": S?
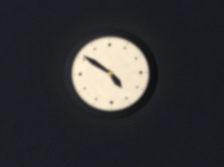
{"hour": 4, "minute": 51}
